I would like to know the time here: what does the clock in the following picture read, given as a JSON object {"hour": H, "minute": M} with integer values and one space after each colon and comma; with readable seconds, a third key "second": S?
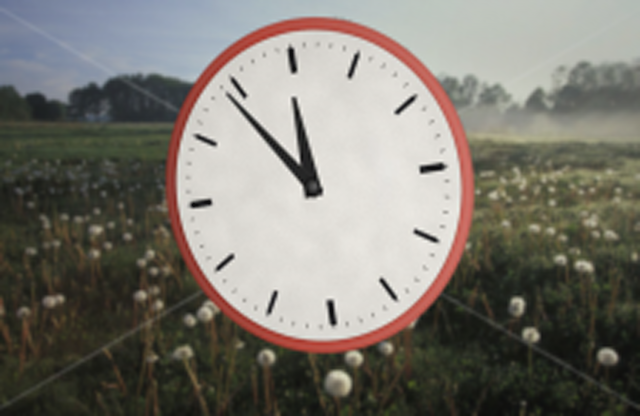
{"hour": 11, "minute": 54}
